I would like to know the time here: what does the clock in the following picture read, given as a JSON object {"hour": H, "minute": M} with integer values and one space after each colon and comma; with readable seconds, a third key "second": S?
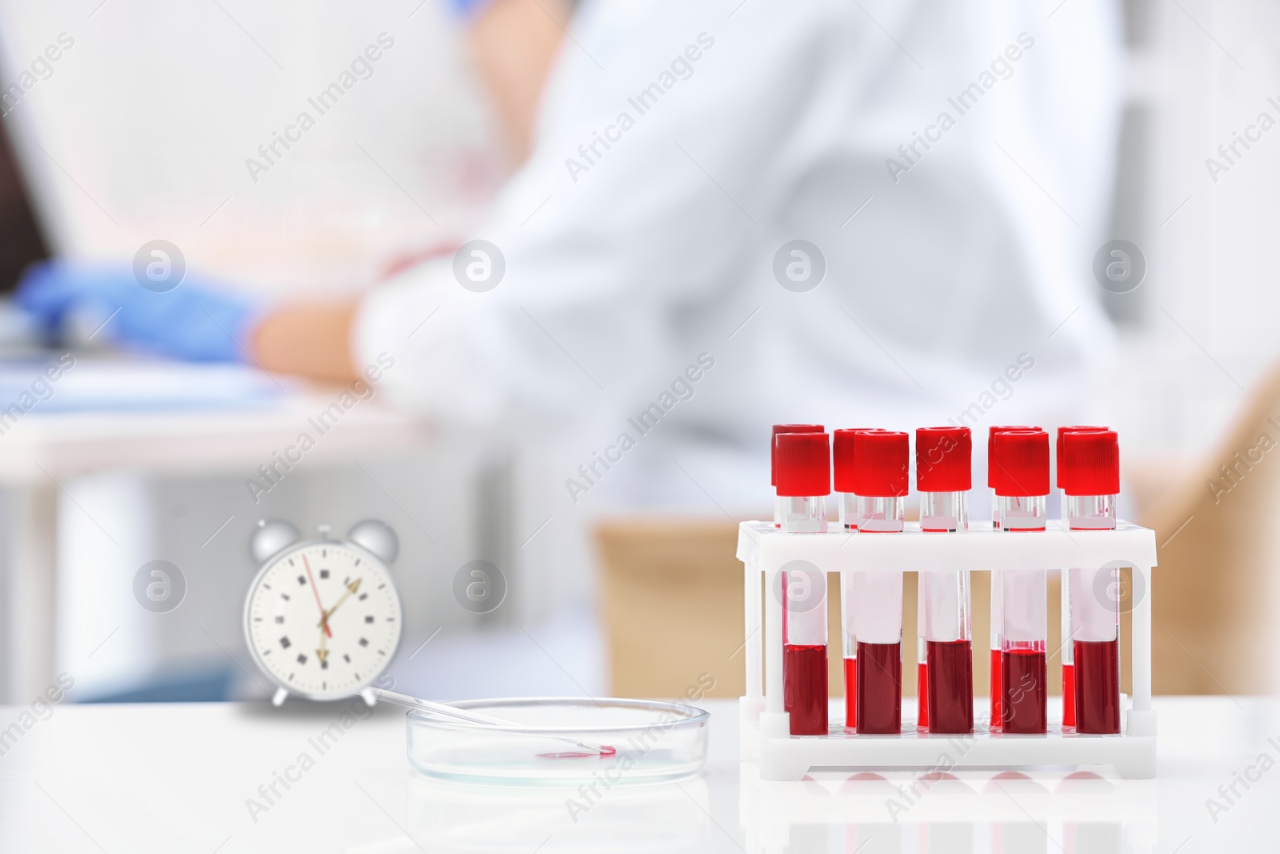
{"hour": 6, "minute": 6, "second": 57}
